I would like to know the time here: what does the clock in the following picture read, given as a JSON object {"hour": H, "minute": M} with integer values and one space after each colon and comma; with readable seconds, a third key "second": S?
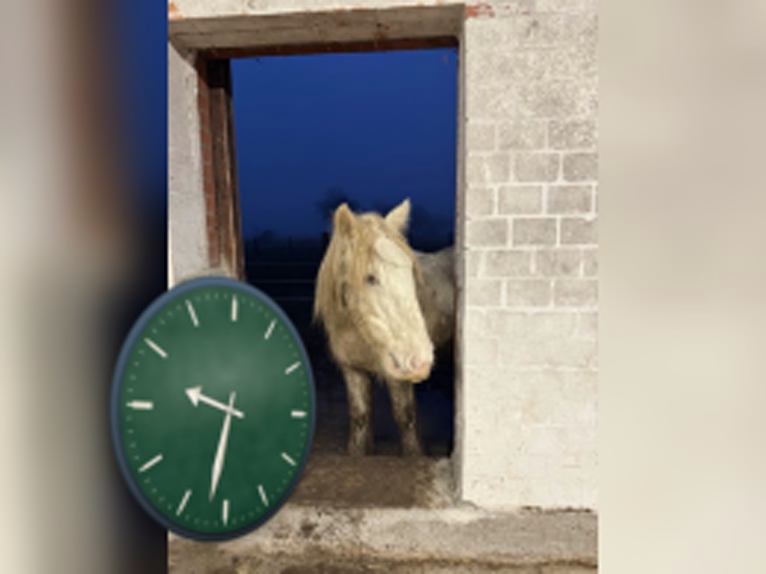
{"hour": 9, "minute": 32}
